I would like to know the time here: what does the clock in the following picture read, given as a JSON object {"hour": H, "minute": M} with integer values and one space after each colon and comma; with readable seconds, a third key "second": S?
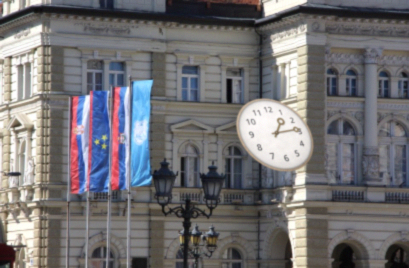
{"hour": 1, "minute": 14}
